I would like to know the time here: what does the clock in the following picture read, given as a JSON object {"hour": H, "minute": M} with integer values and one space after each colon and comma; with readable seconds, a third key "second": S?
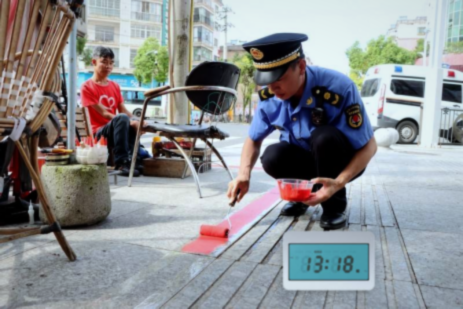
{"hour": 13, "minute": 18}
